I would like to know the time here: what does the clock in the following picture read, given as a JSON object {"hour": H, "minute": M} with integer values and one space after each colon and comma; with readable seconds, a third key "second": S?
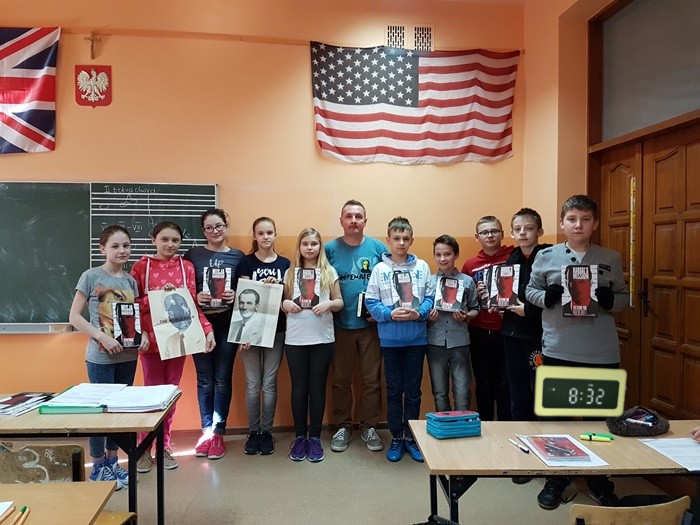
{"hour": 8, "minute": 32}
